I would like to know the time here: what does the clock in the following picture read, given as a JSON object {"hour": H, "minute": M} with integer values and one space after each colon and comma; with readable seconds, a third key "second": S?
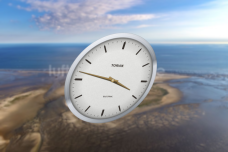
{"hour": 3, "minute": 47}
